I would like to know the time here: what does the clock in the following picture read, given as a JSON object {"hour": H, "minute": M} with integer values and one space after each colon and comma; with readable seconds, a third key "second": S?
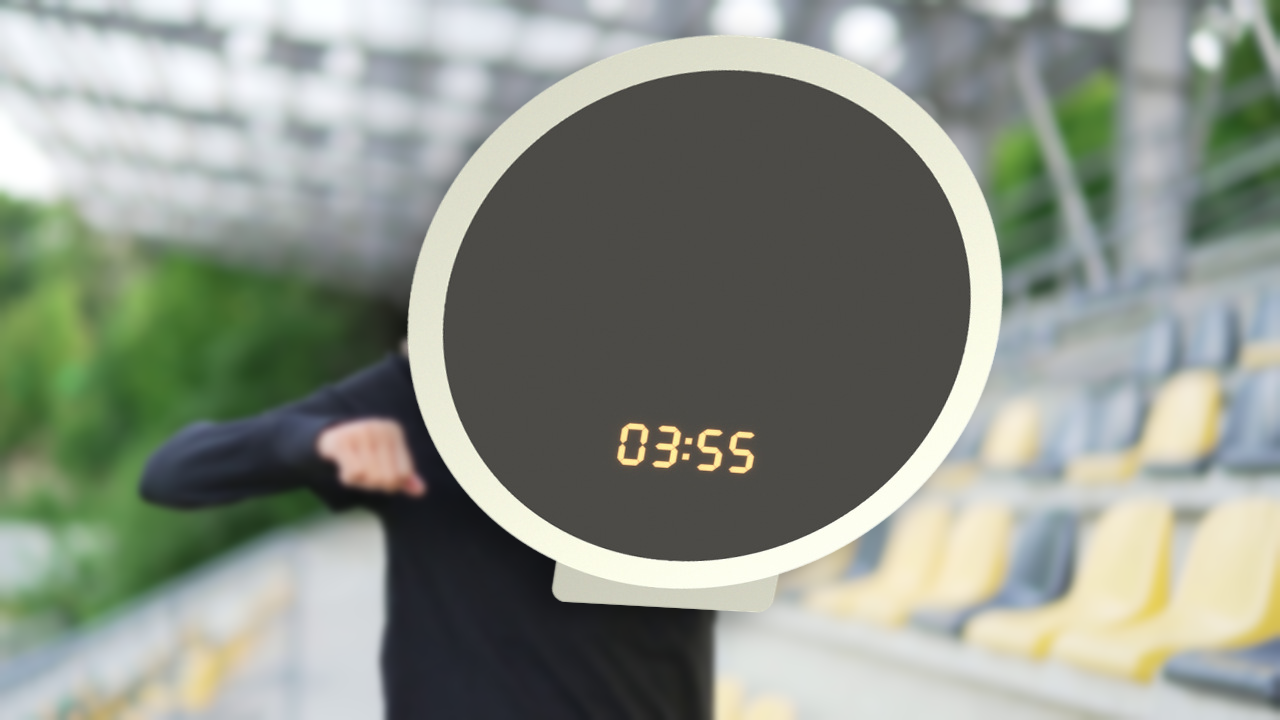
{"hour": 3, "minute": 55}
